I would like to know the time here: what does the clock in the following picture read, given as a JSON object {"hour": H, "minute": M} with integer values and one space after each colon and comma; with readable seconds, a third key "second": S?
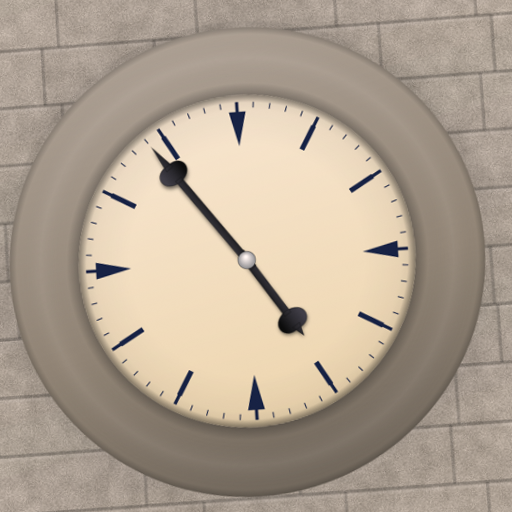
{"hour": 4, "minute": 54}
